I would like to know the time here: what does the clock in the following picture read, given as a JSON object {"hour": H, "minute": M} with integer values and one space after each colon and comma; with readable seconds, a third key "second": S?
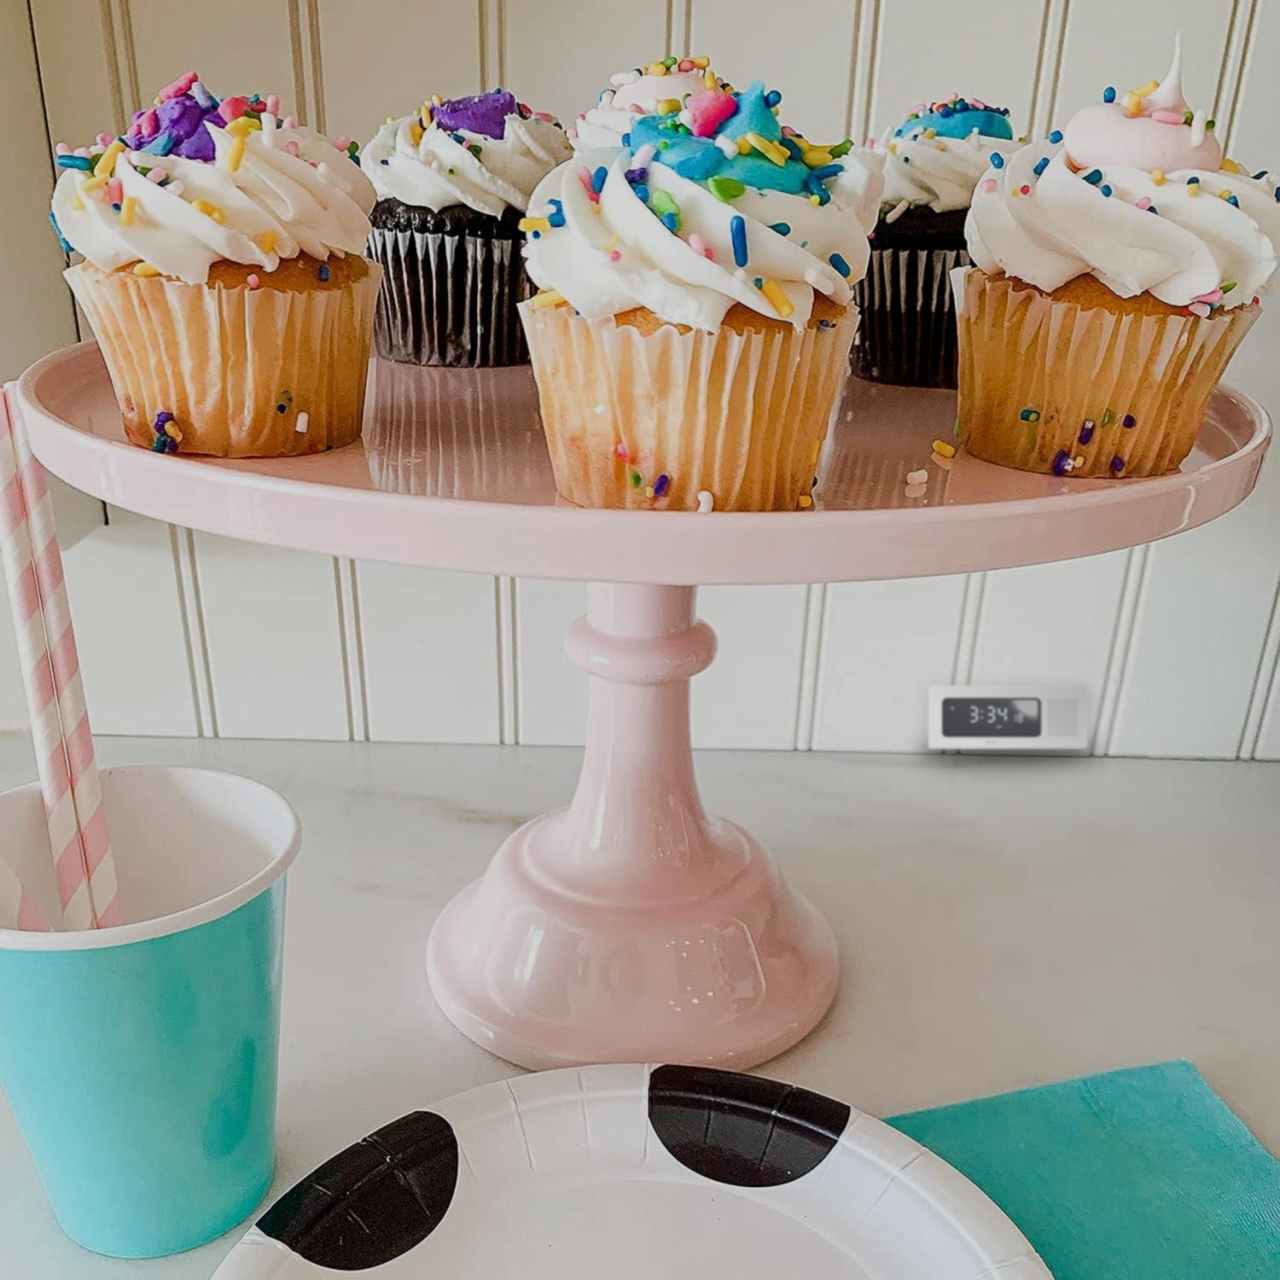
{"hour": 3, "minute": 34}
